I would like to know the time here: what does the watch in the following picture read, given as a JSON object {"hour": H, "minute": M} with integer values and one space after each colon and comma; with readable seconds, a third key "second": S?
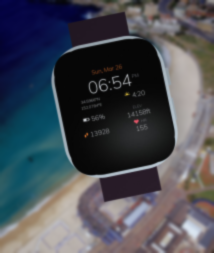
{"hour": 6, "minute": 54}
